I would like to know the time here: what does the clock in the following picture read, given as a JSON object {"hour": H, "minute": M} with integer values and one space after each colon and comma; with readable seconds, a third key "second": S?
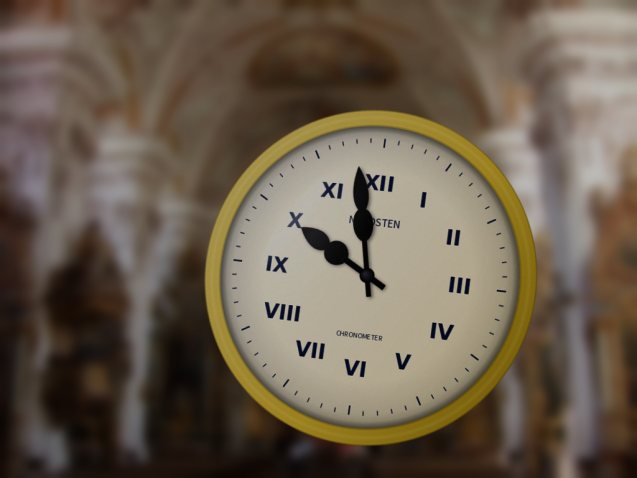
{"hour": 9, "minute": 58}
